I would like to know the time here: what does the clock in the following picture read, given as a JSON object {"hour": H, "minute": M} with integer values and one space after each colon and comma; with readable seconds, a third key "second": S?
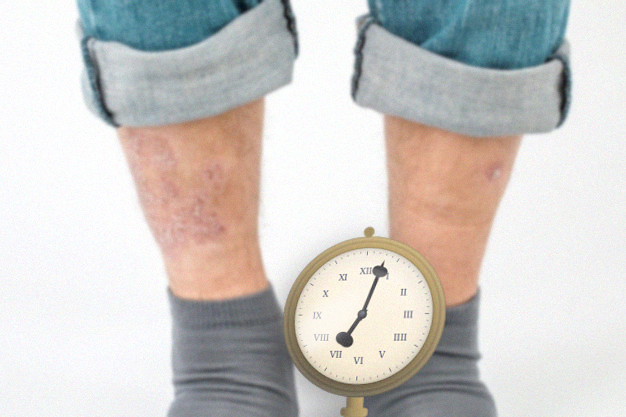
{"hour": 7, "minute": 3}
